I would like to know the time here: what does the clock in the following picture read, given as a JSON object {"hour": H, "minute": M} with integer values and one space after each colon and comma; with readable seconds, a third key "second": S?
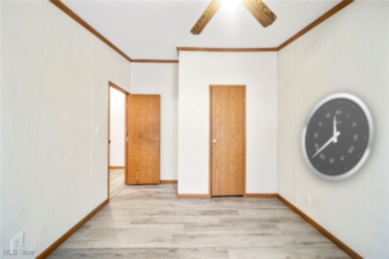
{"hour": 11, "minute": 38}
